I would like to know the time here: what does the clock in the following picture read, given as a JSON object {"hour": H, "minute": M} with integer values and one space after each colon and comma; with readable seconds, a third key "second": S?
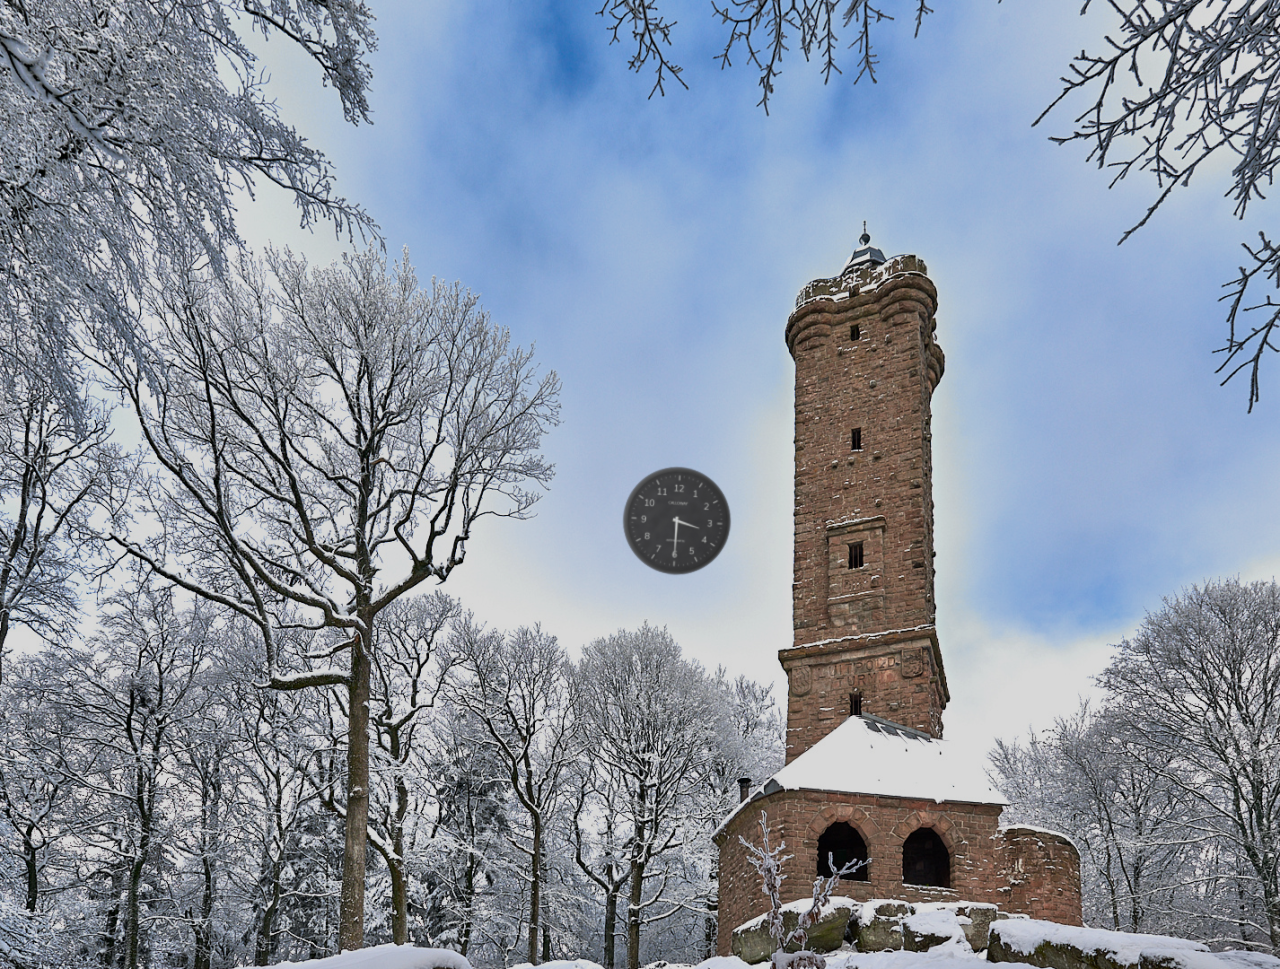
{"hour": 3, "minute": 30}
